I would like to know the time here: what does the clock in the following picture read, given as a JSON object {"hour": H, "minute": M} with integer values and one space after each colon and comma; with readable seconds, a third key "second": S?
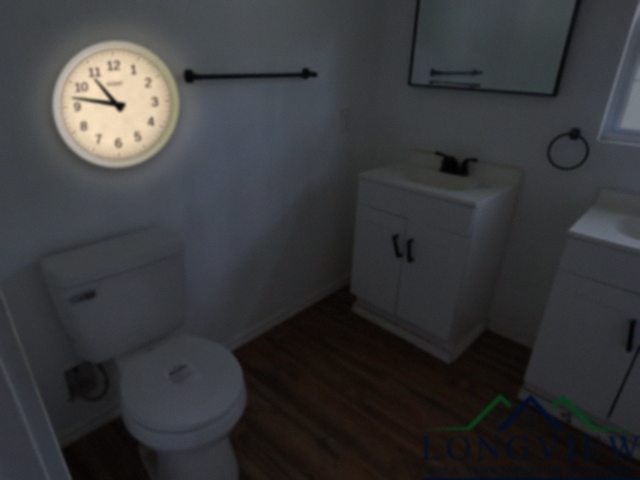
{"hour": 10, "minute": 47}
